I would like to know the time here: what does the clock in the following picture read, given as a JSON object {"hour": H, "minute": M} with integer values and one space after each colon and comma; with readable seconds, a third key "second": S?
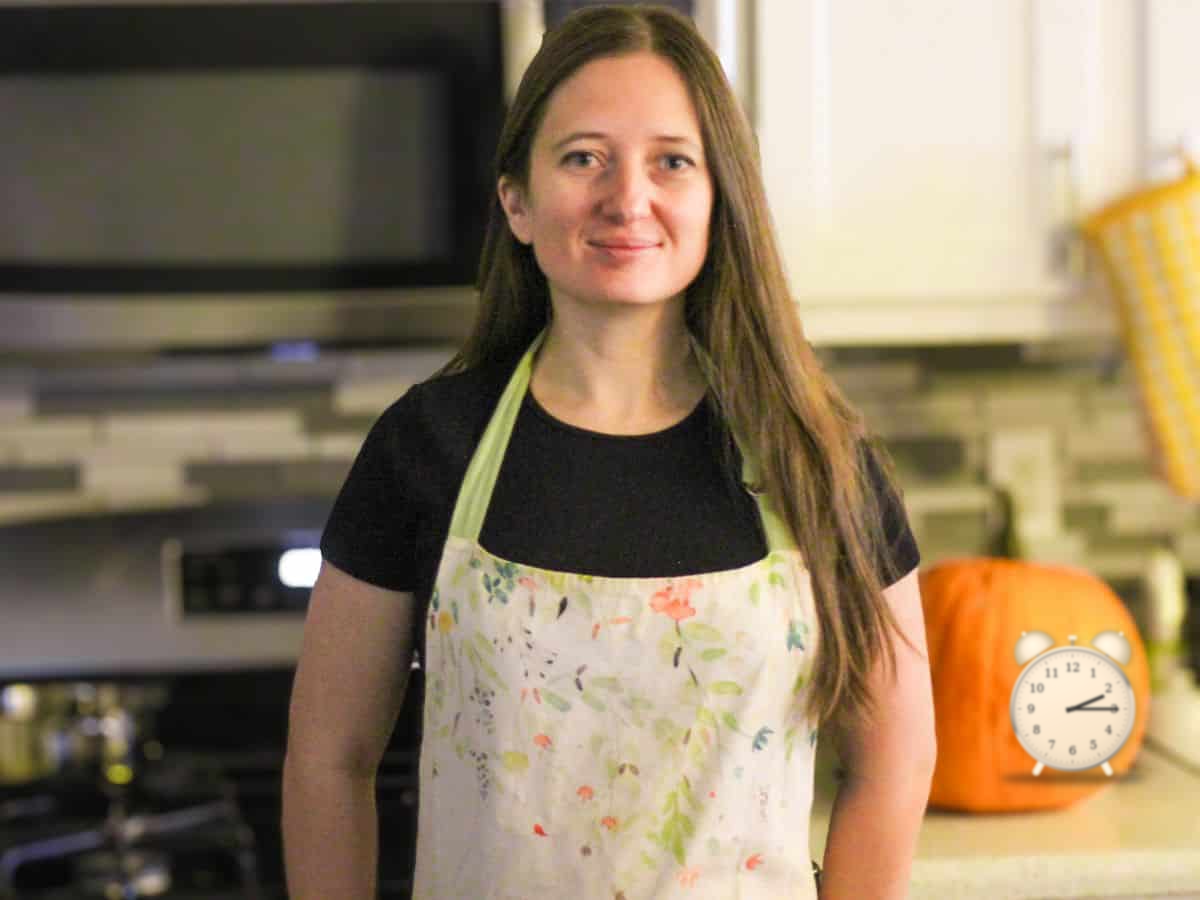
{"hour": 2, "minute": 15}
